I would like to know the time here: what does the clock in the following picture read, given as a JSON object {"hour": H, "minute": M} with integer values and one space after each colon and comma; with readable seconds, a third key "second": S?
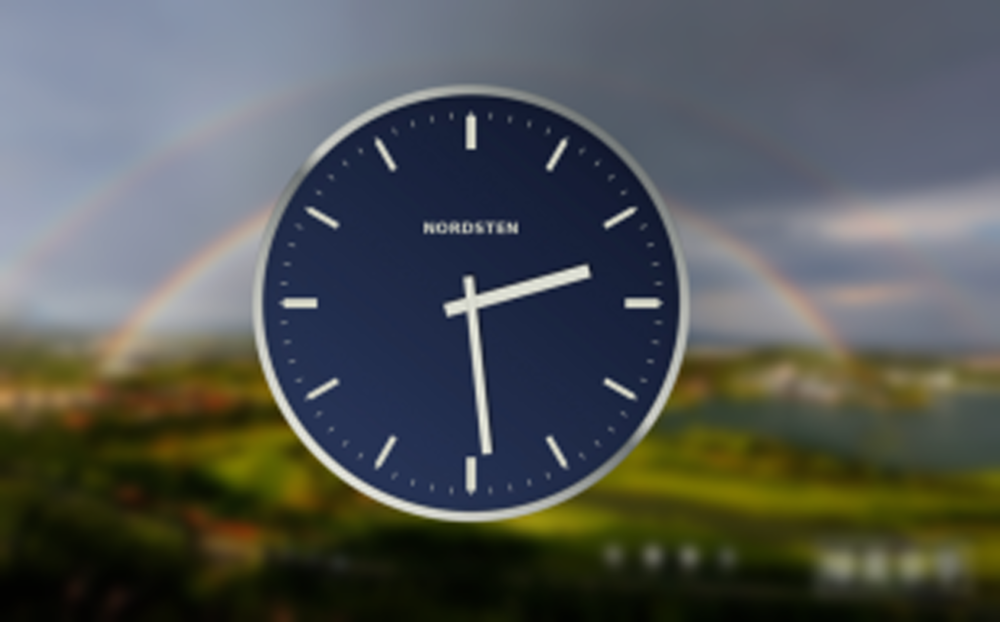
{"hour": 2, "minute": 29}
